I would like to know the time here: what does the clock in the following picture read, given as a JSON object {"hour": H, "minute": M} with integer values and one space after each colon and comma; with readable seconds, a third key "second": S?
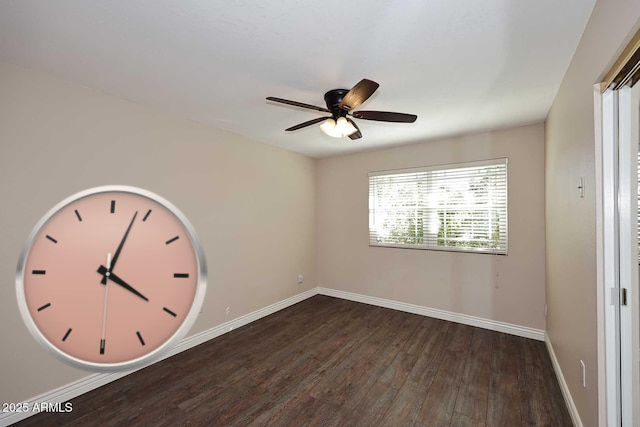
{"hour": 4, "minute": 3, "second": 30}
